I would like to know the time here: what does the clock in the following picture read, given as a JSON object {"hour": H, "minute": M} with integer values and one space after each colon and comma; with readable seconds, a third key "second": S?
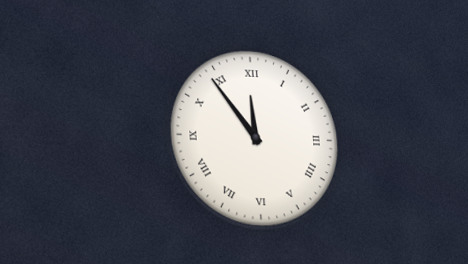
{"hour": 11, "minute": 54}
